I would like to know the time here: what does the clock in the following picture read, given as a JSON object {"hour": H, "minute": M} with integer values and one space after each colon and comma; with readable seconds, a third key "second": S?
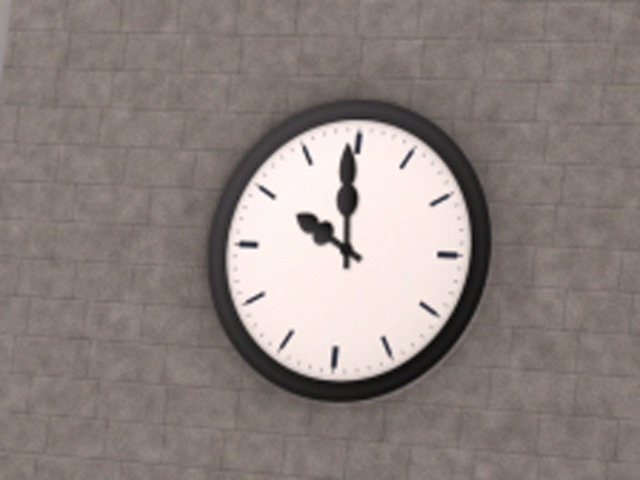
{"hour": 9, "minute": 59}
